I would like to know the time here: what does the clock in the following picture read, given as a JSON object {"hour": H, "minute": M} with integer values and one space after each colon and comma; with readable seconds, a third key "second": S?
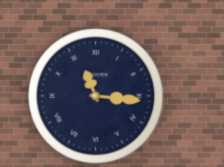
{"hour": 11, "minute": 16}
